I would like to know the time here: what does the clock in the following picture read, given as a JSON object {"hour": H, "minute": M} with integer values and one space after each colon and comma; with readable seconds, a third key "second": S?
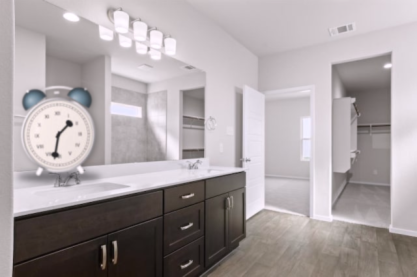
{"hour": 1, "minute": 32}
